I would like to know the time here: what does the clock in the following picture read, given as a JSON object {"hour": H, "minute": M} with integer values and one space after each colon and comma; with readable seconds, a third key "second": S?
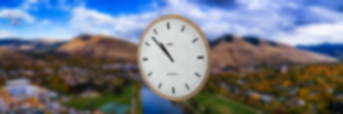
{"hour": 10, "minute": 53}
